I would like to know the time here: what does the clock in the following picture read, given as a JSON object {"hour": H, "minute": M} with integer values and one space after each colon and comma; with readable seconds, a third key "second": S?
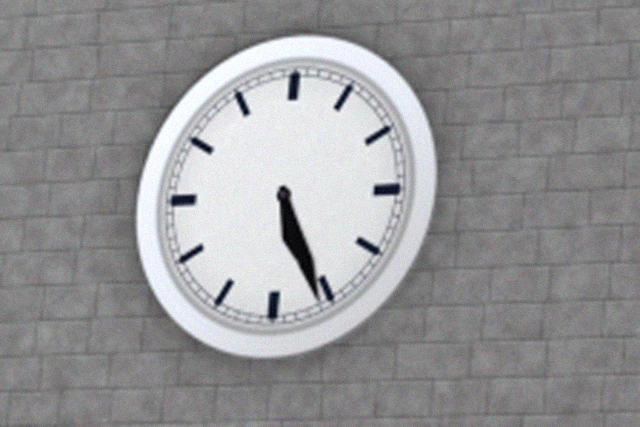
{"hour": 5, "minute": 26}
